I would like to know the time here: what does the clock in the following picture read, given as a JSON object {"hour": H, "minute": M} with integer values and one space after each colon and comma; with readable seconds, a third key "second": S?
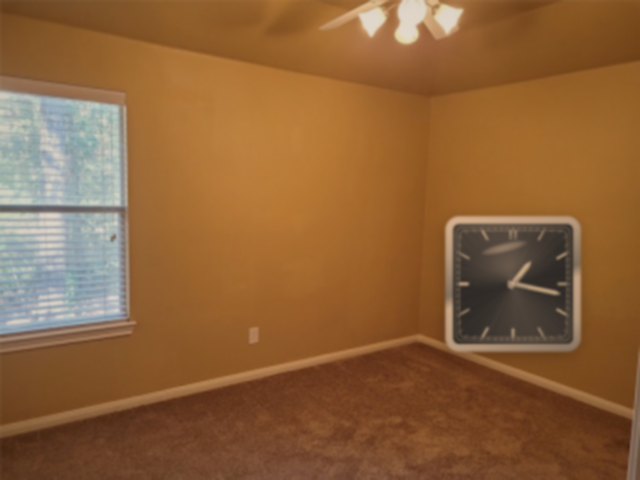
{"hour": 1, "minute": 17}
